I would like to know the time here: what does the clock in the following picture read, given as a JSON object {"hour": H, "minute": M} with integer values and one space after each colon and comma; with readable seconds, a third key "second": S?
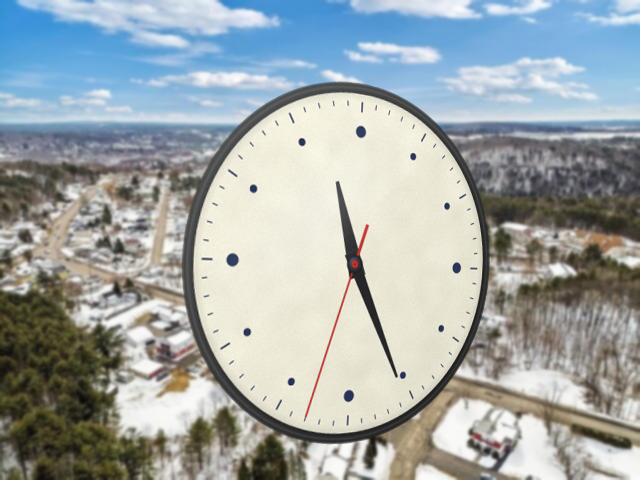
{"hour": 11, "minute": 25, "second": 33}
